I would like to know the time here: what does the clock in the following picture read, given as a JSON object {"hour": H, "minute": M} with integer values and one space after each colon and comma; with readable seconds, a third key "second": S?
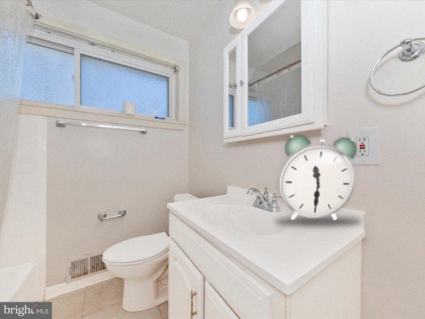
{"hour": 11, "minute": 30}
